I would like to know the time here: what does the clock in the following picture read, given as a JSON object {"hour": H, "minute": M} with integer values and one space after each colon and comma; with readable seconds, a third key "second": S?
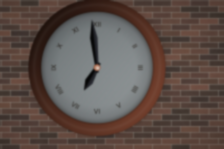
{"hour": 6, "minute": 59}
